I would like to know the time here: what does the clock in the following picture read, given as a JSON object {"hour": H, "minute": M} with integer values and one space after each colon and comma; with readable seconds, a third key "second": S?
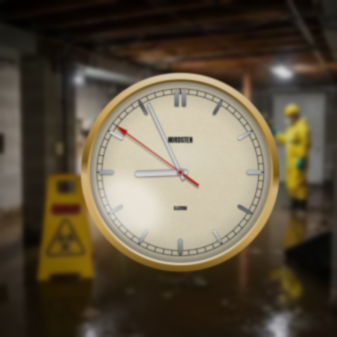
{"hour": 8, "minute": 55, "second": 51}
